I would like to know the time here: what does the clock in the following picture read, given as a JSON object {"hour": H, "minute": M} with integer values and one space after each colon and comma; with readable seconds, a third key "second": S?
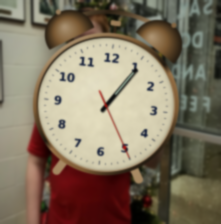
{"hour": 1, "minute": 5, "second": 25}
